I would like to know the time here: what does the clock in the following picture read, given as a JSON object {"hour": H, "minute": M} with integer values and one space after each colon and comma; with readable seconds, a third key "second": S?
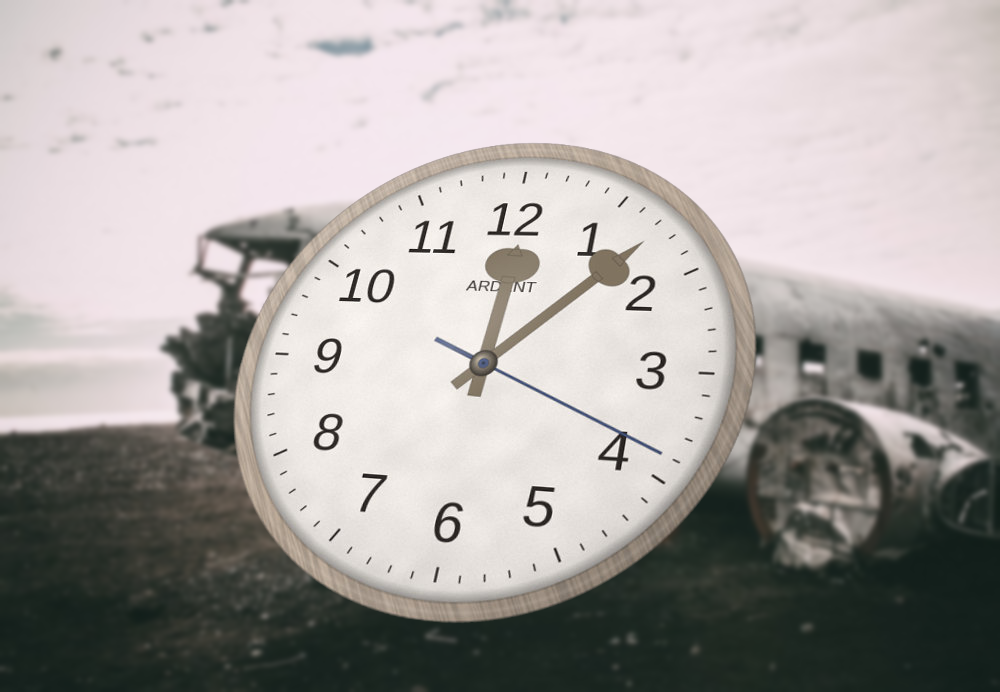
{"hour": 12, "minute": 7, "second": 19}
